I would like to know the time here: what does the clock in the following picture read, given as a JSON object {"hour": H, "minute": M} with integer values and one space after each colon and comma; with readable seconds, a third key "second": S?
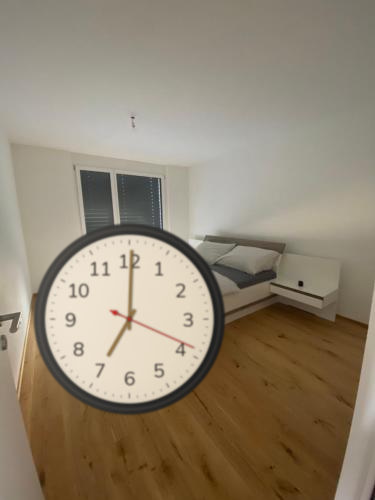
{"hour": 7, "minute": 0, "second": 19}
